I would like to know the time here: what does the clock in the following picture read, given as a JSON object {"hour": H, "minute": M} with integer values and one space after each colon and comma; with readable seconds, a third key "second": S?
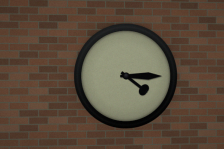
{"hour": 4, "minute": 15}
